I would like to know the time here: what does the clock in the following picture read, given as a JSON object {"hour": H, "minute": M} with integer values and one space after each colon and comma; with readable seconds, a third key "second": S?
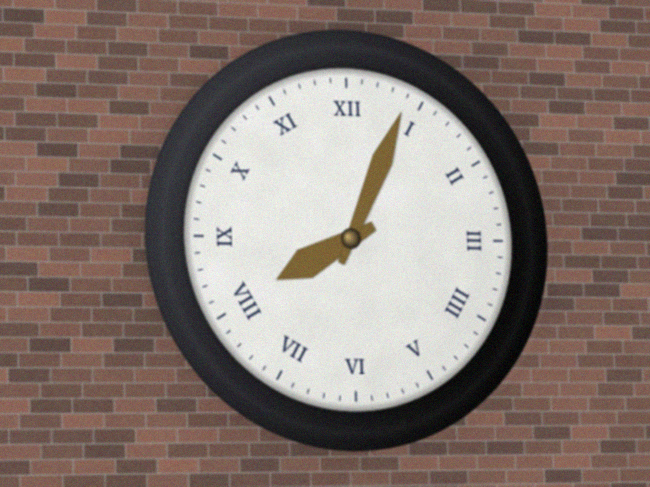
{"hour": 8, "minute": 4}
